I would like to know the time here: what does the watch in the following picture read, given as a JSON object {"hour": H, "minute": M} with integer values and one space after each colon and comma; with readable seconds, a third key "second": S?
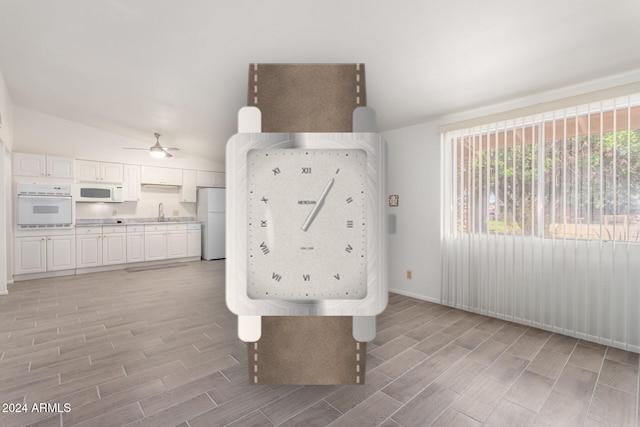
{"hour": 1, "minute": 5}
